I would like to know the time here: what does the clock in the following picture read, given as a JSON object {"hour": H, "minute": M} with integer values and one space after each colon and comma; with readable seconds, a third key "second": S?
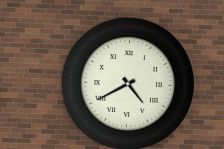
{"hour": 4, "minute": 40}
